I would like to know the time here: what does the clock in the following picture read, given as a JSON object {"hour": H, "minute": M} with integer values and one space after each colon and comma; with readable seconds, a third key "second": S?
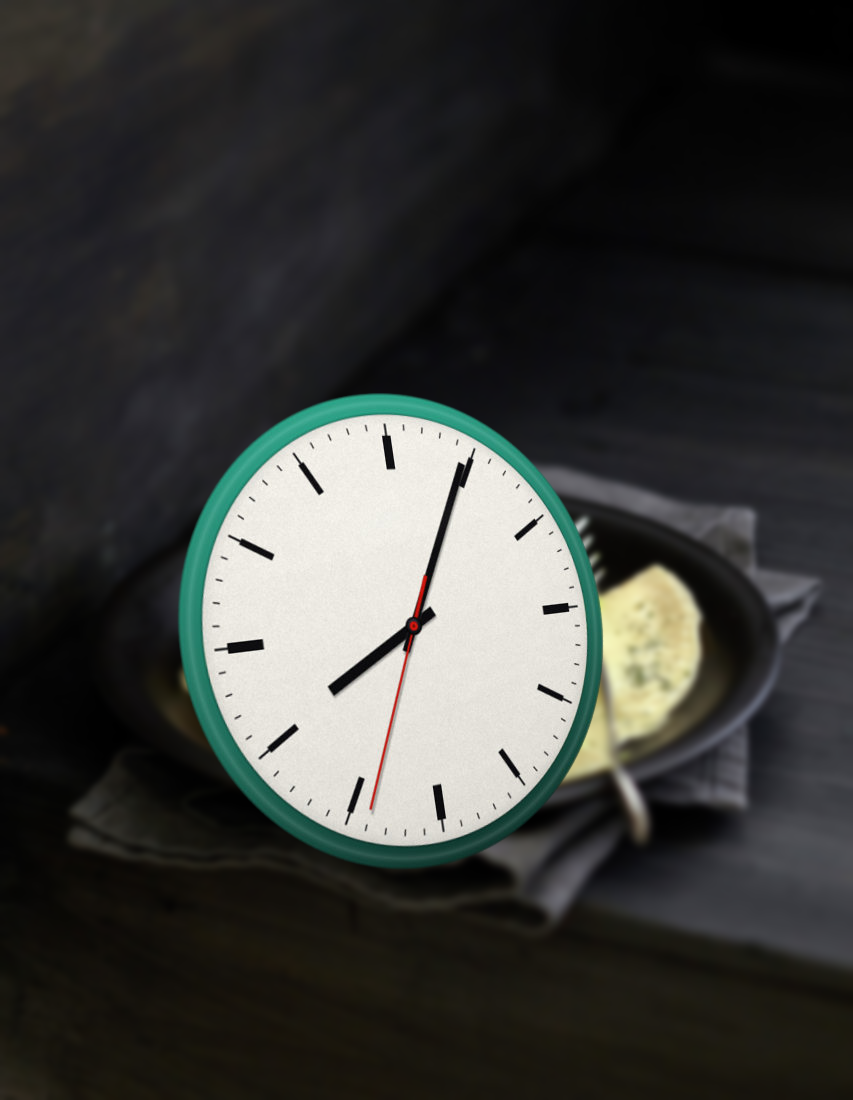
{"hour": 8, "minute": 4, "second": 34}
